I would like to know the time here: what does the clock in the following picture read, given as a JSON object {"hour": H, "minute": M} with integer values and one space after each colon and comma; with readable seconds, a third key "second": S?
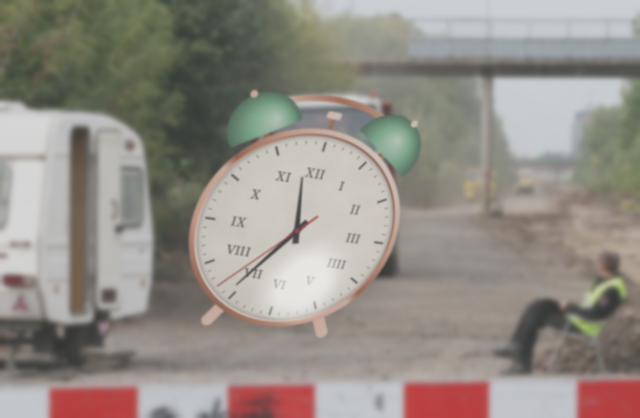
{"hour": 11, "minute": 35, "second": 37}
